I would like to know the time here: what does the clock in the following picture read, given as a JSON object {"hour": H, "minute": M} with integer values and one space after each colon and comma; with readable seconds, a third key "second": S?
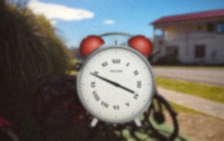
{"hour": 3, "minute": 49}
